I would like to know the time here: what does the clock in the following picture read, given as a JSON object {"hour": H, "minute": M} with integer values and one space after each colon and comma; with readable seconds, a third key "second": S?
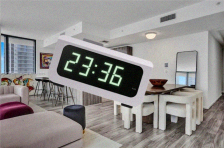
{"hour": 23, "minute": 36}
